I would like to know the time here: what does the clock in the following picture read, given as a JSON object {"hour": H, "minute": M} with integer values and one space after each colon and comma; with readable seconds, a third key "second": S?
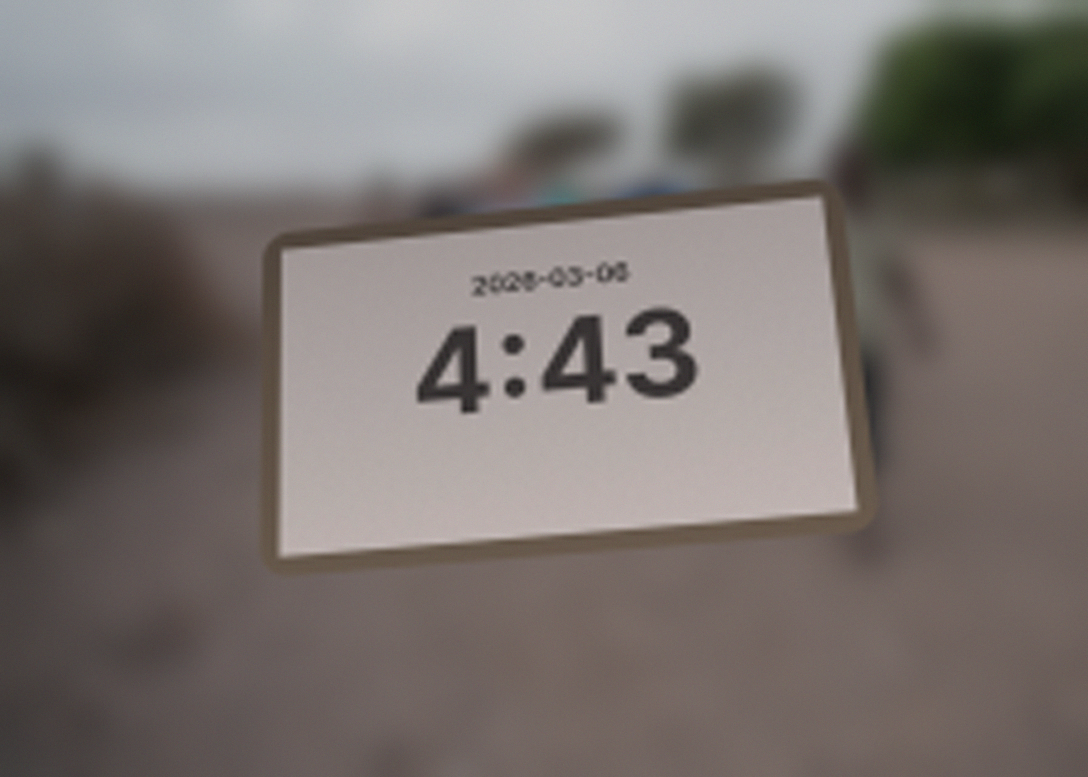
{"hour": 4, "minute": 43}
